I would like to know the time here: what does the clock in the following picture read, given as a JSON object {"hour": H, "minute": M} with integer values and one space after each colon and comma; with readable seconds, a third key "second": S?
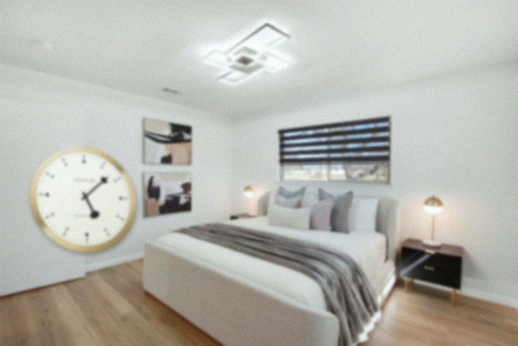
{"hour": 5, "minute": 8}
